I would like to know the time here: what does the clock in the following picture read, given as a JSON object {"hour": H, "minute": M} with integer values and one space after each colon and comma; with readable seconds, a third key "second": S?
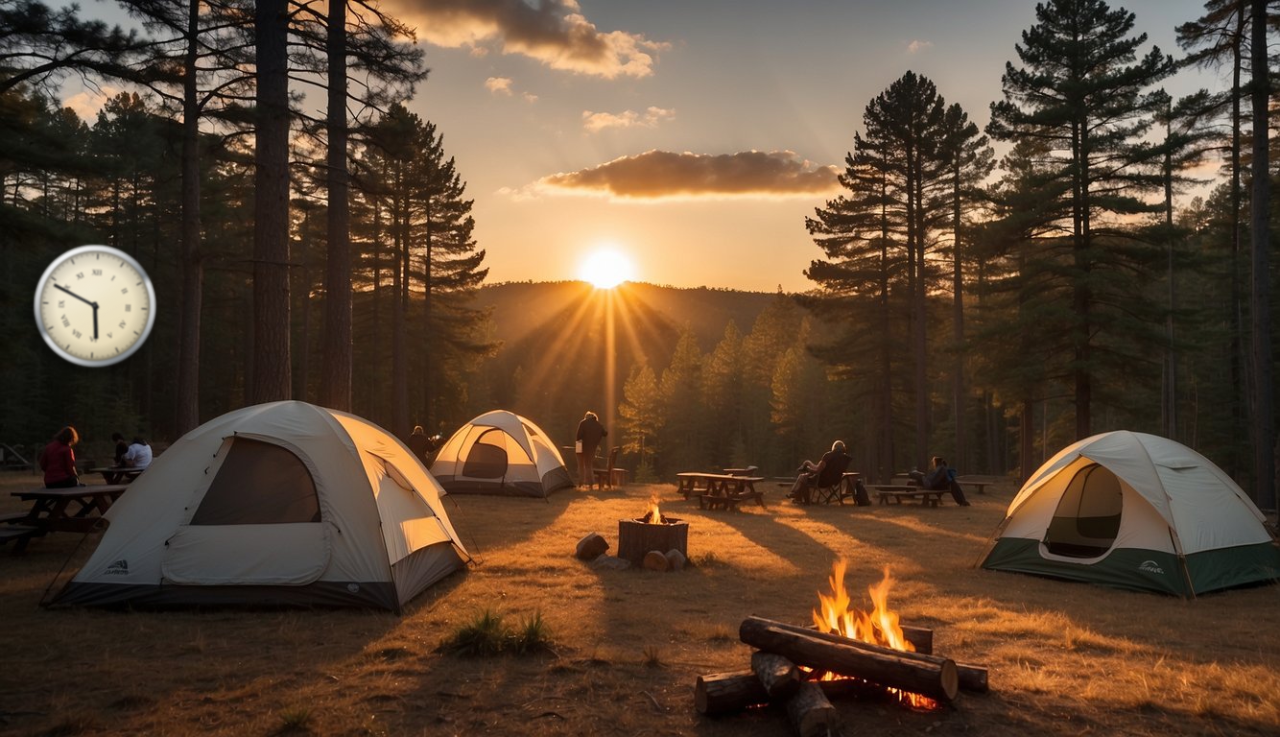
{"hour": 5, "minute": 49}
